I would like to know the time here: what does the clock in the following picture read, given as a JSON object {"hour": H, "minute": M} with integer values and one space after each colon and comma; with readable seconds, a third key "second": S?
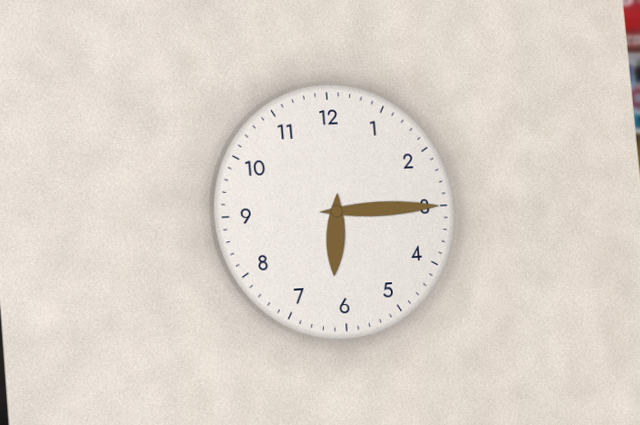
{"hour": 6, "minute": 15}
